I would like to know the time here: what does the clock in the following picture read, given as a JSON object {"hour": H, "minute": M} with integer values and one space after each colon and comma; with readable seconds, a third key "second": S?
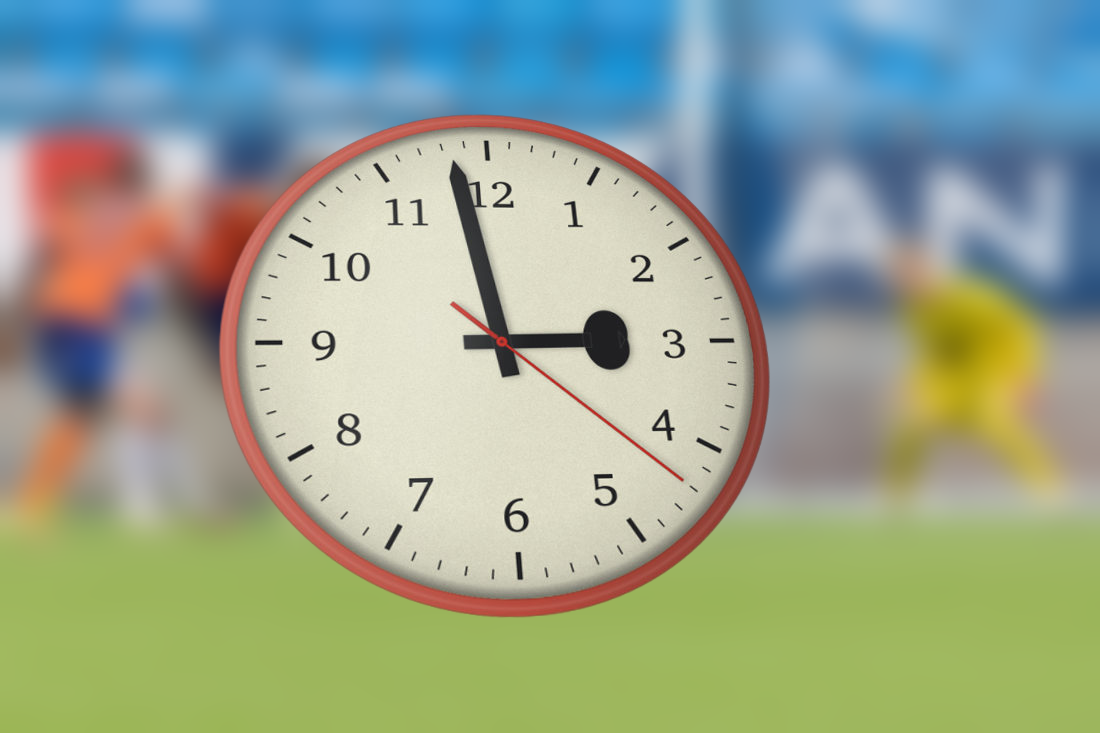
{"hour": 2, "minute": 58, "second": 22}
